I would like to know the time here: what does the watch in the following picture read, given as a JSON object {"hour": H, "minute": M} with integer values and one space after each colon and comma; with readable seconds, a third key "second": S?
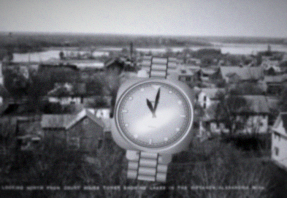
{"hour": 11, "minute": 1}
